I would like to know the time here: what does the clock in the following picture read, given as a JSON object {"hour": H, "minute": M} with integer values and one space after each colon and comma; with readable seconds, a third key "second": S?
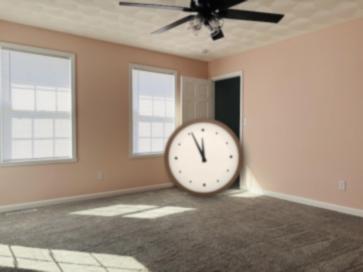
{"hour": 11, "minute": 56}
